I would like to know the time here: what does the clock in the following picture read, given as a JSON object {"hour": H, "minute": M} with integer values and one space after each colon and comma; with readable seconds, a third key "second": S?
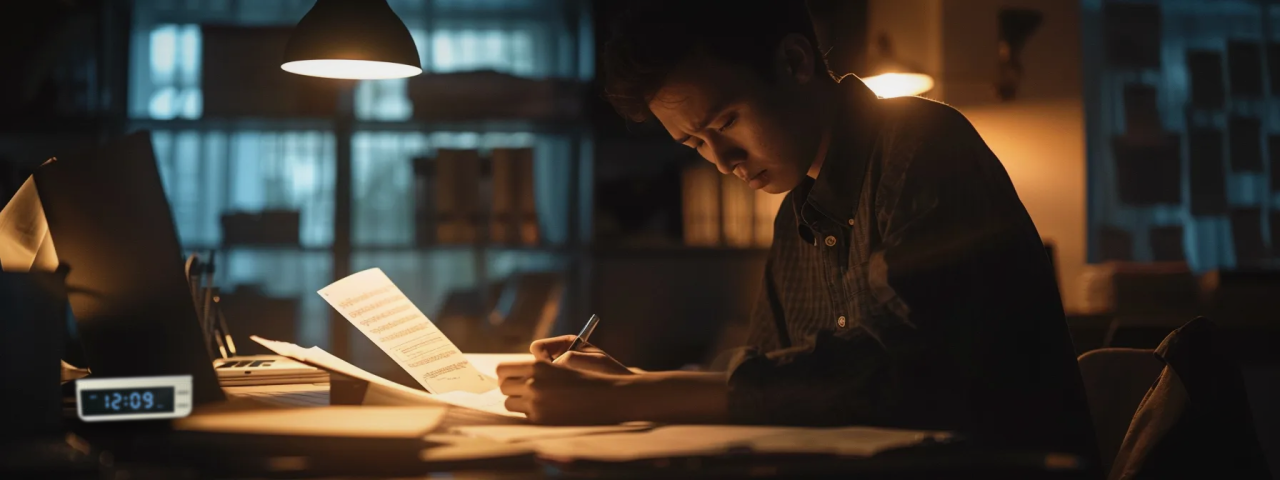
{"hour": 12, "minute": 9}
